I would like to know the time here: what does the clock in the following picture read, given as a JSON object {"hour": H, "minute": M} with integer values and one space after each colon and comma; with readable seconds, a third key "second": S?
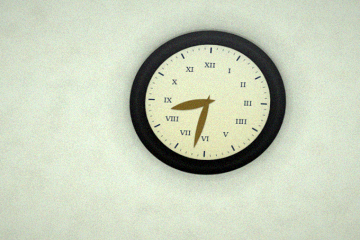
{"hour": 8, "minute": 32}
